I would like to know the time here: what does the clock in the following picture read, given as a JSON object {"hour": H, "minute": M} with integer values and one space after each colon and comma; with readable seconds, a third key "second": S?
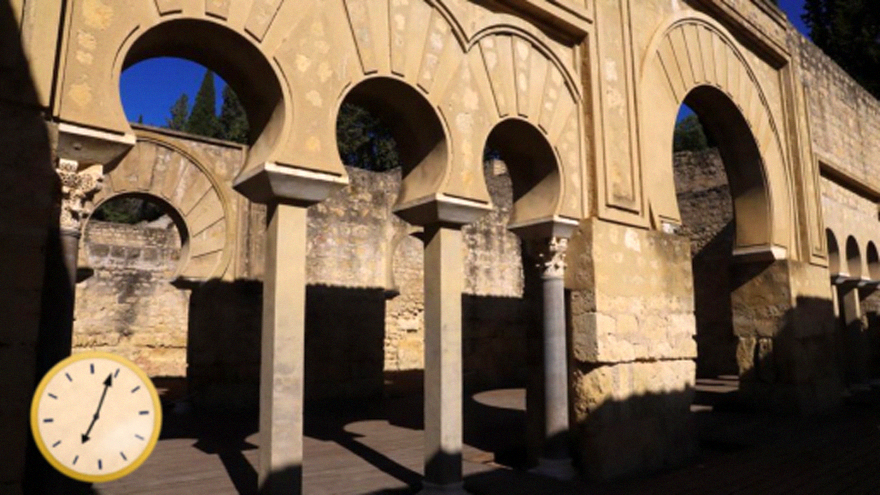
{"hour": 7, "minute": 4}
